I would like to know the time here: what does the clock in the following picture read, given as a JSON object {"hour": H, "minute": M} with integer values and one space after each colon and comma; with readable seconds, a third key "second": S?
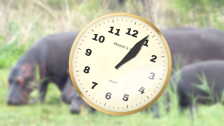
{"hour": 1, "minute": 4}
